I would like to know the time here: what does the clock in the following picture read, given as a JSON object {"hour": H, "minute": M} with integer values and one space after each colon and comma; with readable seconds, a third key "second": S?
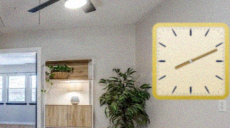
{"hour": 8, "minute": 11}
